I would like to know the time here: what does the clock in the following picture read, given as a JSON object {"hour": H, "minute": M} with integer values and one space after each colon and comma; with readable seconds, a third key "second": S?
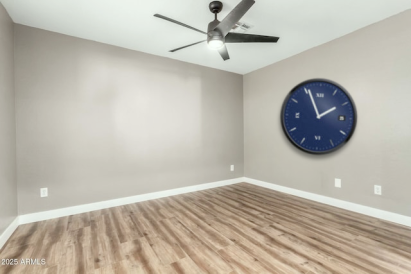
{"hour": 1, "minute": 56}
